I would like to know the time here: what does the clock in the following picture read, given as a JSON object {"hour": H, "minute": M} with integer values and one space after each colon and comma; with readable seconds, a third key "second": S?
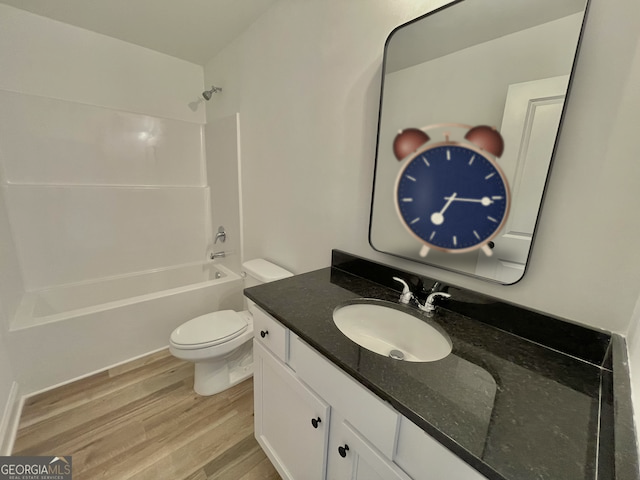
{"hour": 7, "minute": 16}
